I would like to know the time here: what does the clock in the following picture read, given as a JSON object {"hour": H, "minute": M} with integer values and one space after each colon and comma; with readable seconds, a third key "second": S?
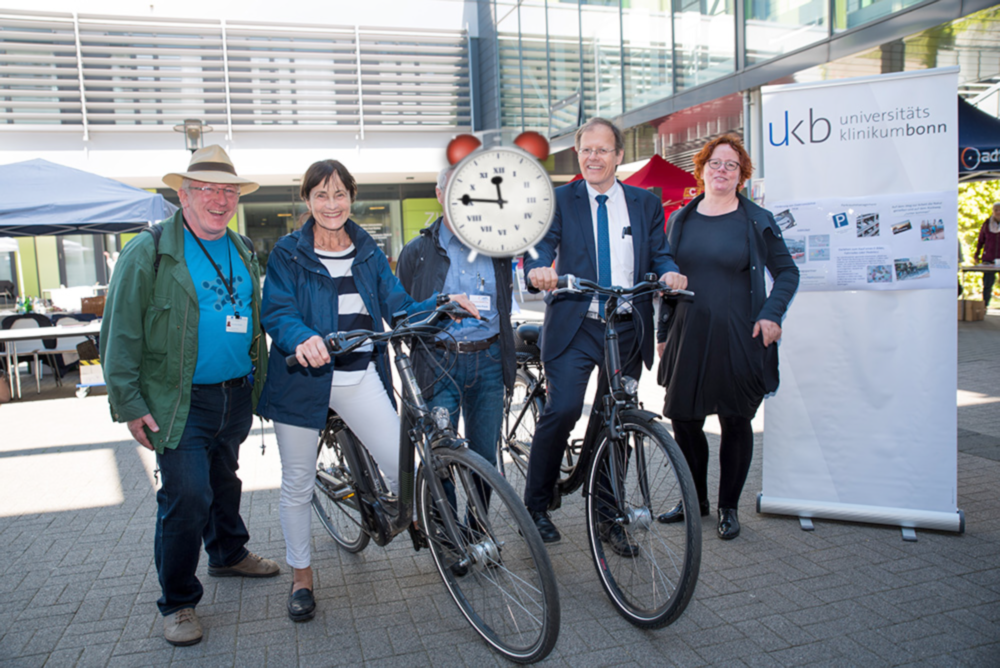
{"hour": 11, "minute": 46}
